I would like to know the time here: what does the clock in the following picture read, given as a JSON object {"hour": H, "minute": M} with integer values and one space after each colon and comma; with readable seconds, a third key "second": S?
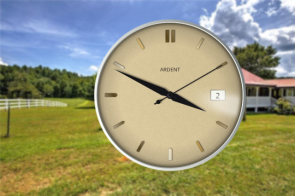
{"hour": 3, "minute": 49, "second": 10}
